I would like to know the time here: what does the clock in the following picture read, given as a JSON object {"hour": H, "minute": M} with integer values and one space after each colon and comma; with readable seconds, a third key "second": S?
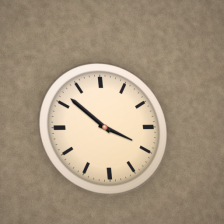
{"hour": 3, "minute": 52}
